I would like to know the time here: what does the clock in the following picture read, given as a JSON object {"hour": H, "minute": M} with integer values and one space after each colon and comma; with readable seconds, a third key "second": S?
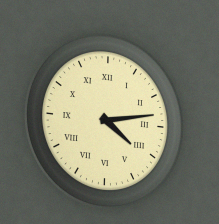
{"hour": 4, "minute": 13}
